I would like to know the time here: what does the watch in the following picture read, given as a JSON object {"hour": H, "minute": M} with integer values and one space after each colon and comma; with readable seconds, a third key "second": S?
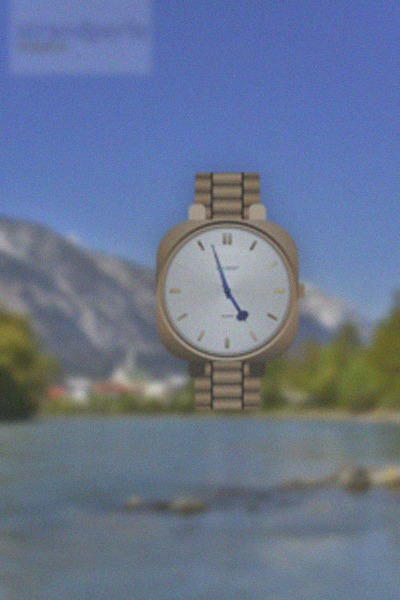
{"hour": 4, "minute": 57}
